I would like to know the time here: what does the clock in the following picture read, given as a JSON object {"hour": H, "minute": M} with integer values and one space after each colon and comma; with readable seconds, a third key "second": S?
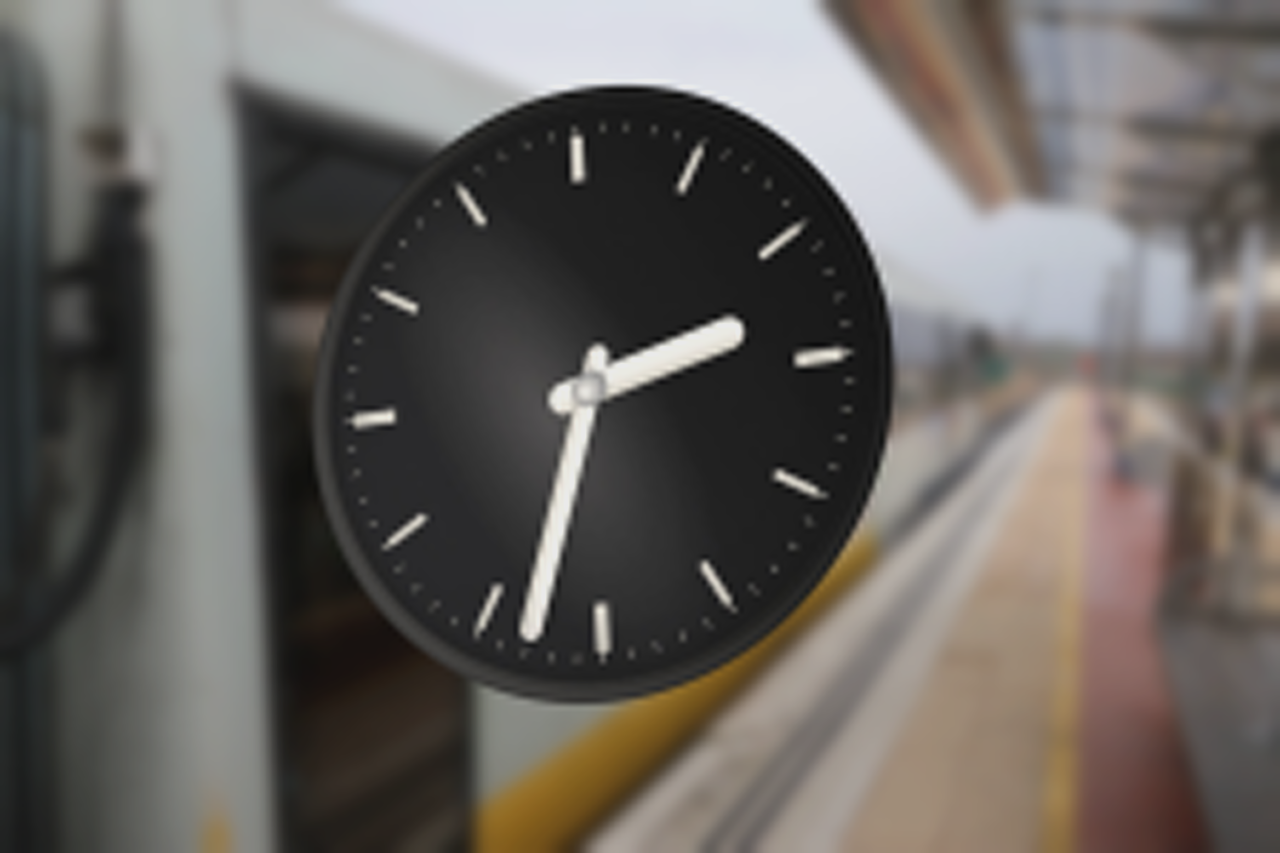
{"hour": 2, "minute": 33}
